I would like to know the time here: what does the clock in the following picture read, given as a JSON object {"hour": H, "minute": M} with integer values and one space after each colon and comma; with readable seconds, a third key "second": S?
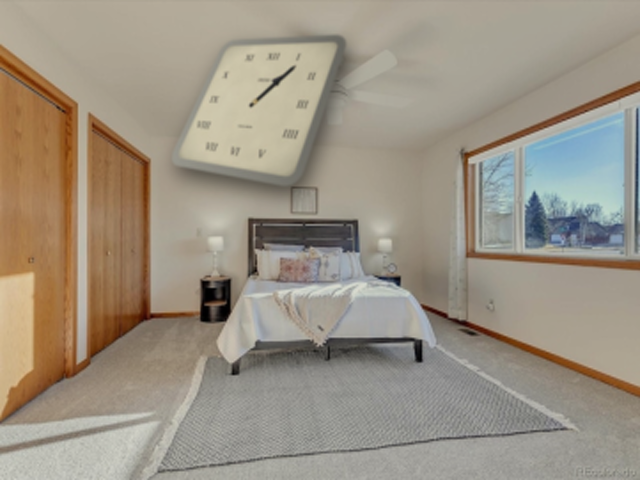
{"hour": 1, "minute": 6}
